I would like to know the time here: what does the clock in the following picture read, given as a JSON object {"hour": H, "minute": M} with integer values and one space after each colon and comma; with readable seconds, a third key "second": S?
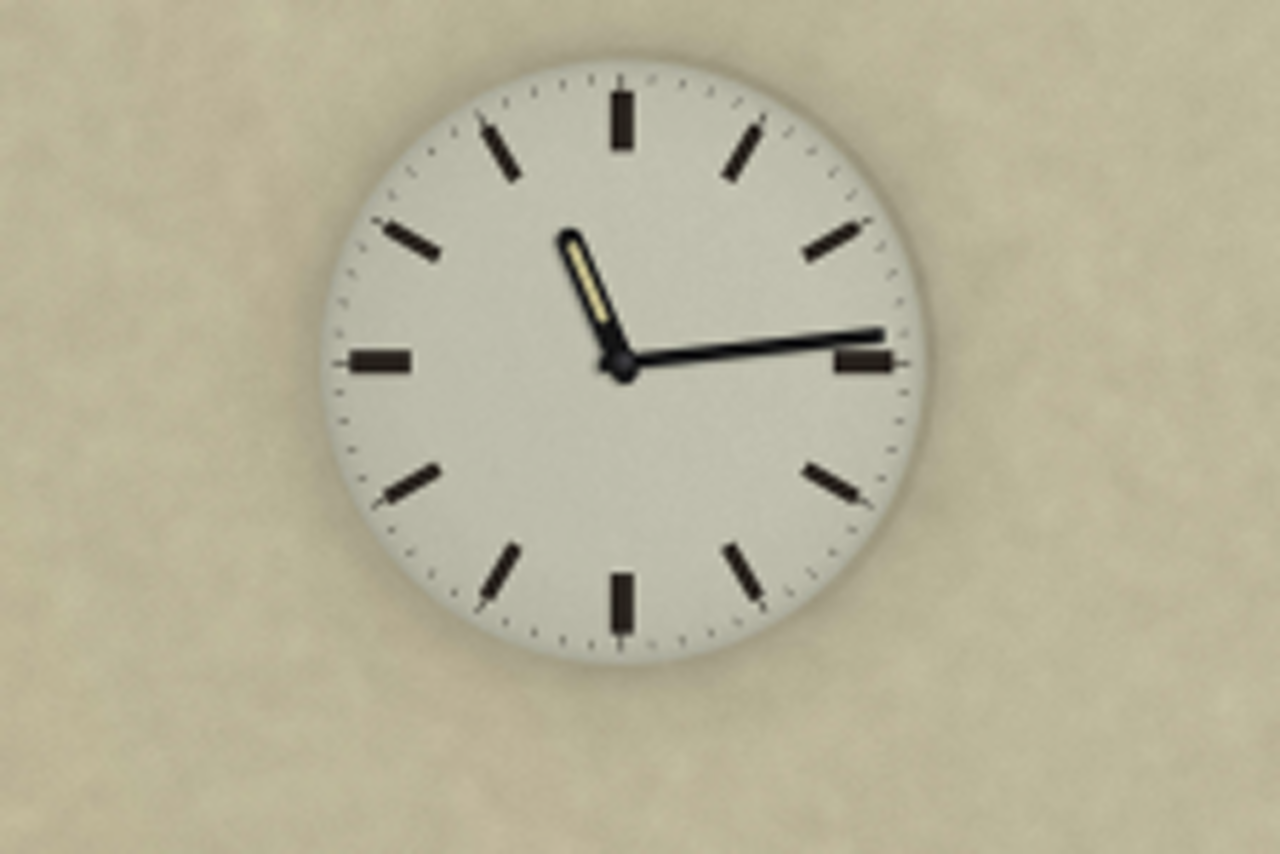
{"hour": 11, "minute": 14}
